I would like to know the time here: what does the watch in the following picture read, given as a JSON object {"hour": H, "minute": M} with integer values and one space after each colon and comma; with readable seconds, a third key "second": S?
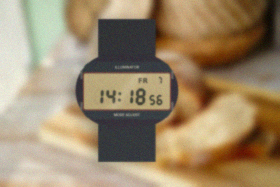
{"hour": 14, "minute": 18, "second": 56}
